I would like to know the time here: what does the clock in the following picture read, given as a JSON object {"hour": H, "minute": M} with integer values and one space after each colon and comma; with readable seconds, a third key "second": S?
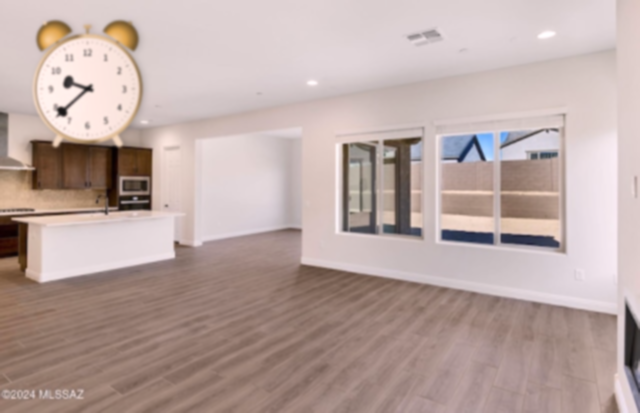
{"hour": 9, "minute": 38}
